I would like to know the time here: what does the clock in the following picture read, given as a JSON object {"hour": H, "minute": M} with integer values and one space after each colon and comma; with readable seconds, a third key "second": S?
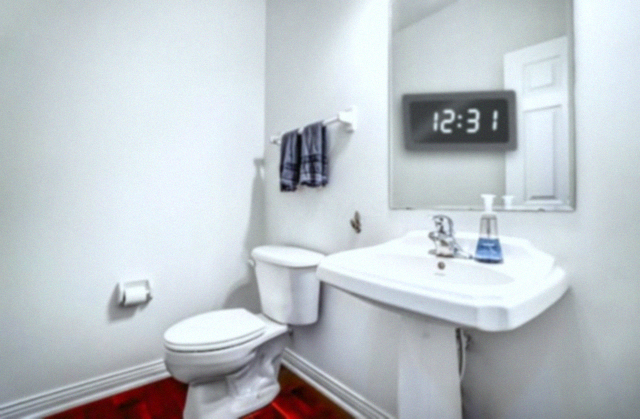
{"hour": 12, "minute": 31}
